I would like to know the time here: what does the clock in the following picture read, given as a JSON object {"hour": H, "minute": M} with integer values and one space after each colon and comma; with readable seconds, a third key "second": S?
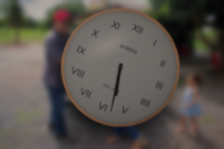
{"hour": 5, "minute": 28}
